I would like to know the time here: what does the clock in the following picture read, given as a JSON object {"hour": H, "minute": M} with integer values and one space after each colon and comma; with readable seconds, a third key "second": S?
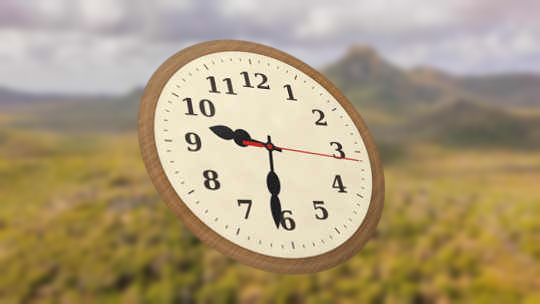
{"hour": 9, "minute": 31, "second": 16}
